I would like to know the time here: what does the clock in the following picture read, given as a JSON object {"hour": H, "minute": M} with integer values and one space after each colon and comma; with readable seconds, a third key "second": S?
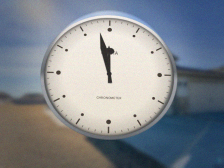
{"hour": 11, "minute": 58}
